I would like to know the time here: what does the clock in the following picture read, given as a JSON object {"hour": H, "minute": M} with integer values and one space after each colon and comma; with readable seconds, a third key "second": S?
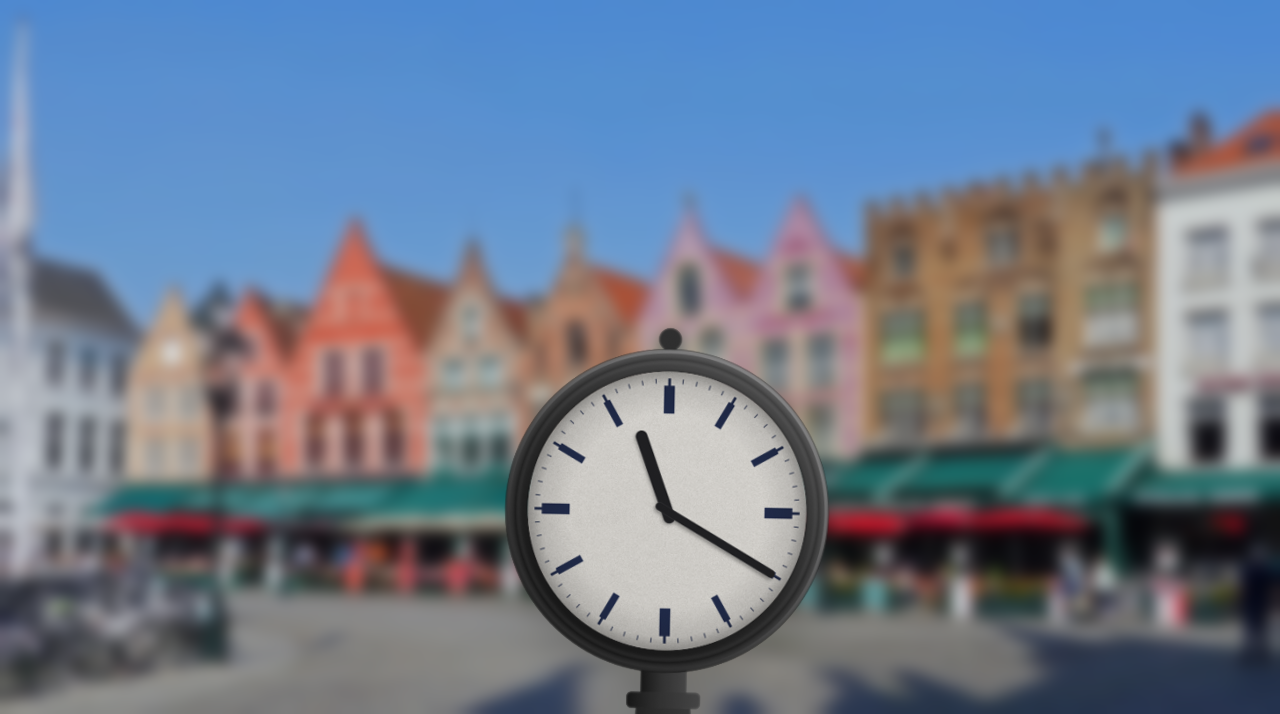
{"hour": 11, "minute": 20}
